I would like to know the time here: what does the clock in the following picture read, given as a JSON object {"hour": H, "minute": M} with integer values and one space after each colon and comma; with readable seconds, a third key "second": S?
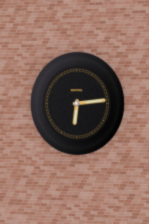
{"hour": 6, "minute": 14}
